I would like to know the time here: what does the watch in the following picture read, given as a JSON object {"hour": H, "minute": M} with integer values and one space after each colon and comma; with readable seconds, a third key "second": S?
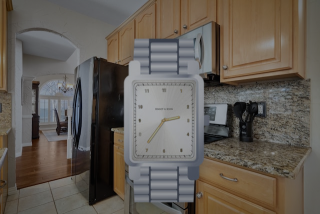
{"hour": 2, "minute": 36}
